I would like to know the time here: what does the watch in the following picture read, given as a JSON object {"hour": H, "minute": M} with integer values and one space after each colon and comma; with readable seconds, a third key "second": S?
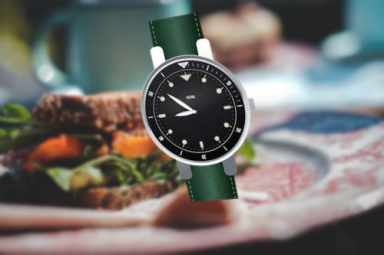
{"hour": 8, "minute": 52}
